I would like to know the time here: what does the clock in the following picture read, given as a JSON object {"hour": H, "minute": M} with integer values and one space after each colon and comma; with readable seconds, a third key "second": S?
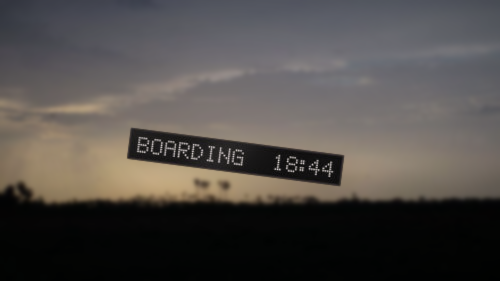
{"hour": 18, "minute": 44}
